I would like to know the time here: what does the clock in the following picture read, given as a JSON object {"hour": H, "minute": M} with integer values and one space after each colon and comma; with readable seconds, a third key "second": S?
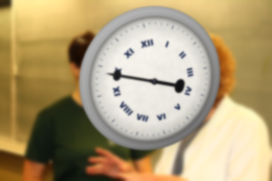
{"hour": 3, "minute": 49}
